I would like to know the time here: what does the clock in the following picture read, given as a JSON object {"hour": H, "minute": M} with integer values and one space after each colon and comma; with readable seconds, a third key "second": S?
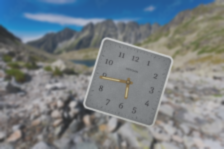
{"hour": 5, "minute": 44}
